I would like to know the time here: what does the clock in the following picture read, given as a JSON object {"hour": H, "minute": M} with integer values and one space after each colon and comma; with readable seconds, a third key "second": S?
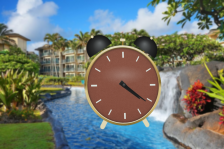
{"hour": 4, "minute": 21}
